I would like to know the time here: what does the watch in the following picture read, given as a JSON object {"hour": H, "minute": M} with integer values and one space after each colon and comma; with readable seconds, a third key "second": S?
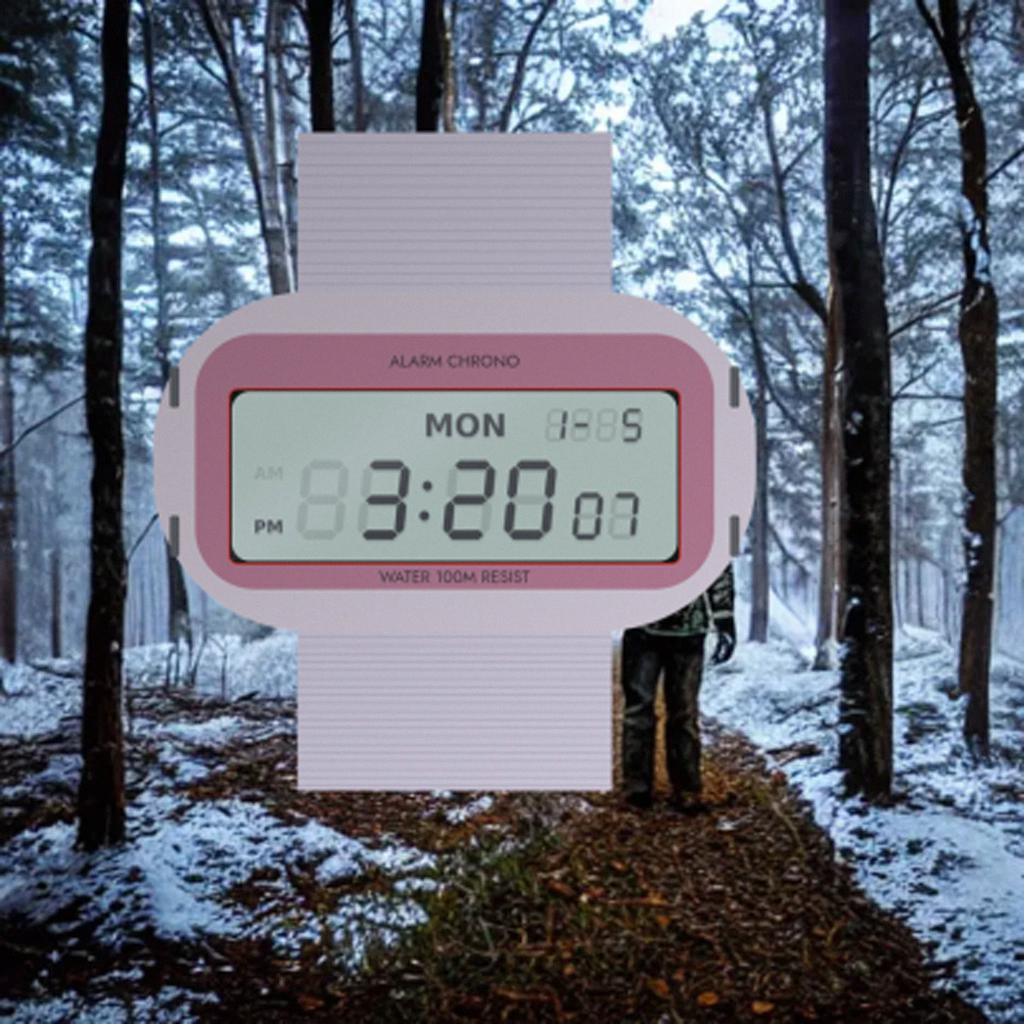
{"hour": 3, "minute": 20, "second": 7}
